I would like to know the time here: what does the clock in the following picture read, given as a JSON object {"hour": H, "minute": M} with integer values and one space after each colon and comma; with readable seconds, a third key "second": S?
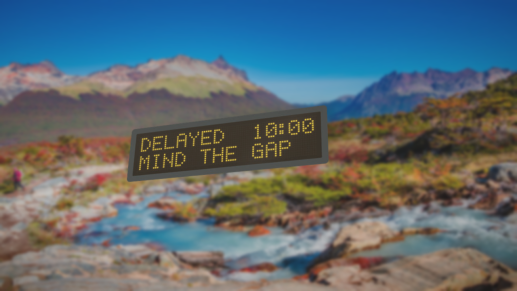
{"hour": 10, "minute": 0}
